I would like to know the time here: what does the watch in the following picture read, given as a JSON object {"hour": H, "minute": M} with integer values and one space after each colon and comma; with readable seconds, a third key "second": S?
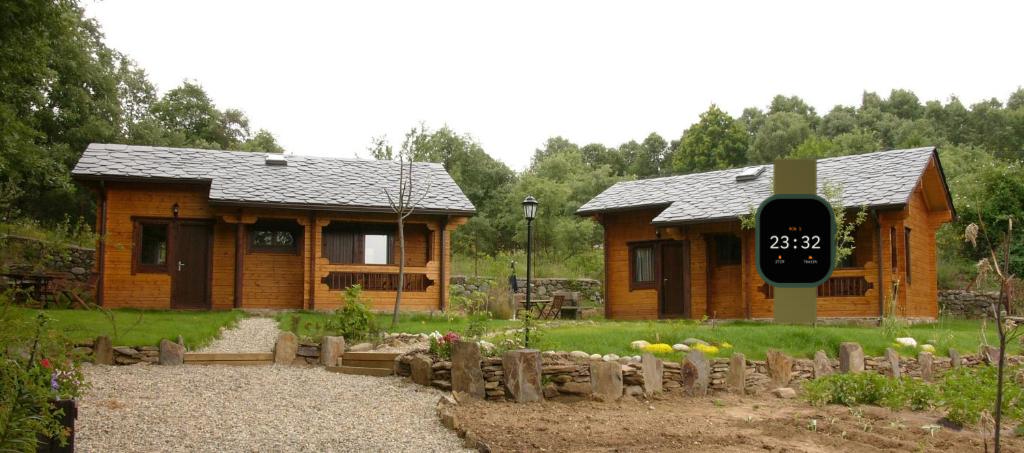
{"hour": 23, "minute": 32}
